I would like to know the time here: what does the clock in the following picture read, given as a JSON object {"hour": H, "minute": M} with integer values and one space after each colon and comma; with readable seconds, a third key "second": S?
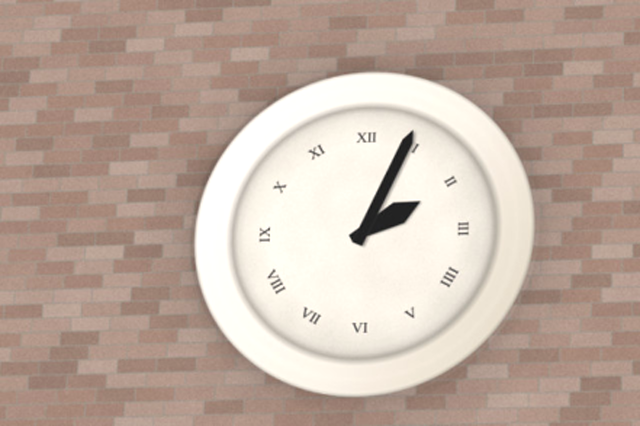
{"hour": 2, "minute": 4}
